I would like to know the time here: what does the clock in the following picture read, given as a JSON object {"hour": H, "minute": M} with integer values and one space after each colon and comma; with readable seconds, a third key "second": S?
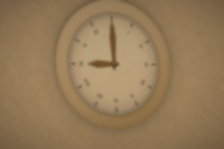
{"hour": 9, "minute": 0}
